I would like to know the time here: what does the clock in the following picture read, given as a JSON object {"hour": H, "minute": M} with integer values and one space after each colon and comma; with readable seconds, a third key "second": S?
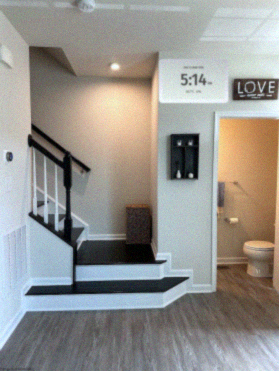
{"hour": 5, "minute": 14}
